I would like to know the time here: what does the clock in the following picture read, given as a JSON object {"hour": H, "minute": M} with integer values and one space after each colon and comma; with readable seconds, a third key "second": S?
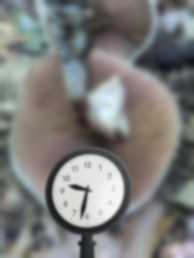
{"hour": 9, "minute": 32}
